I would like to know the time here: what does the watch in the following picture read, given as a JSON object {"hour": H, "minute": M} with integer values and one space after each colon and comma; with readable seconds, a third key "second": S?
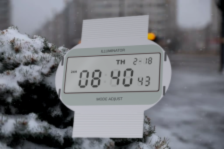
{"hour": 8, "minute": 40, "second": 43}
